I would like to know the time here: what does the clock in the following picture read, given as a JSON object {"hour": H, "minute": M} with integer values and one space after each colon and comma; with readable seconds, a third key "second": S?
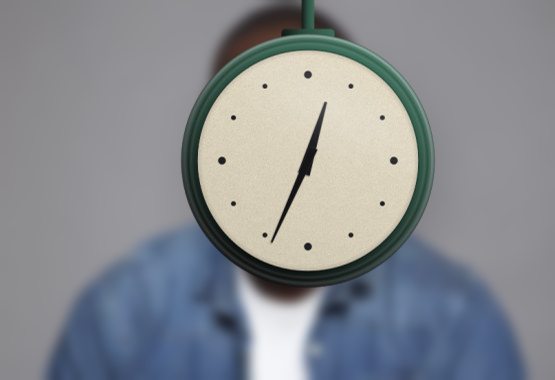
{"hour": 12, "minute": 34}
